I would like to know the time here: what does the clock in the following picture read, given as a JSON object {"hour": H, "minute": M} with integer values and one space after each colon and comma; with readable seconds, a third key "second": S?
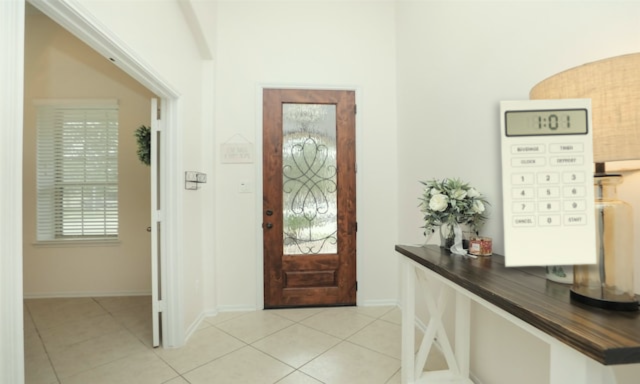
{"hour": 1, "minute": 1}
